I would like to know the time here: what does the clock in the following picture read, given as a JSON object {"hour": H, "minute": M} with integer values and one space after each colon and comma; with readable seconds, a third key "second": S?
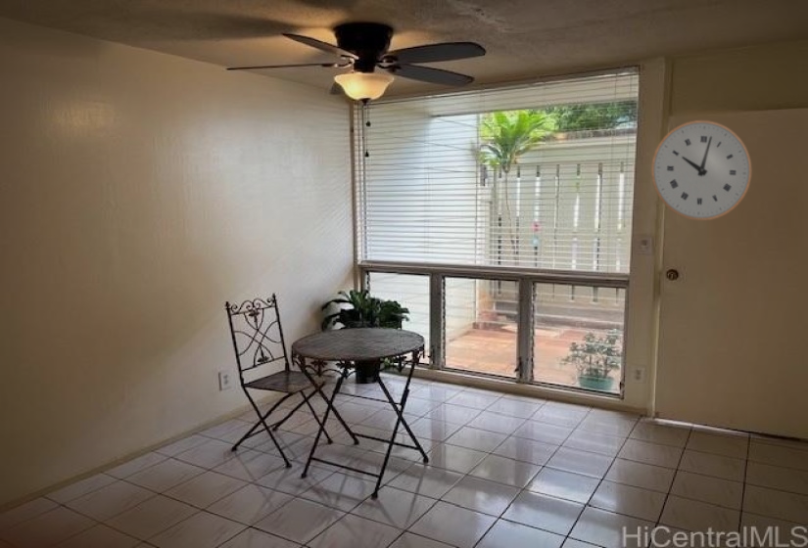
{"hour": 10, "minute": 2}
